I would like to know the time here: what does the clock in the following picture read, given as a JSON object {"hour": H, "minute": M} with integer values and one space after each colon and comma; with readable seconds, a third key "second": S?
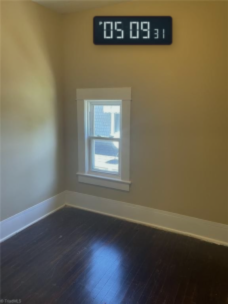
{"hour": 5, "minute": 9, "second": 31}
